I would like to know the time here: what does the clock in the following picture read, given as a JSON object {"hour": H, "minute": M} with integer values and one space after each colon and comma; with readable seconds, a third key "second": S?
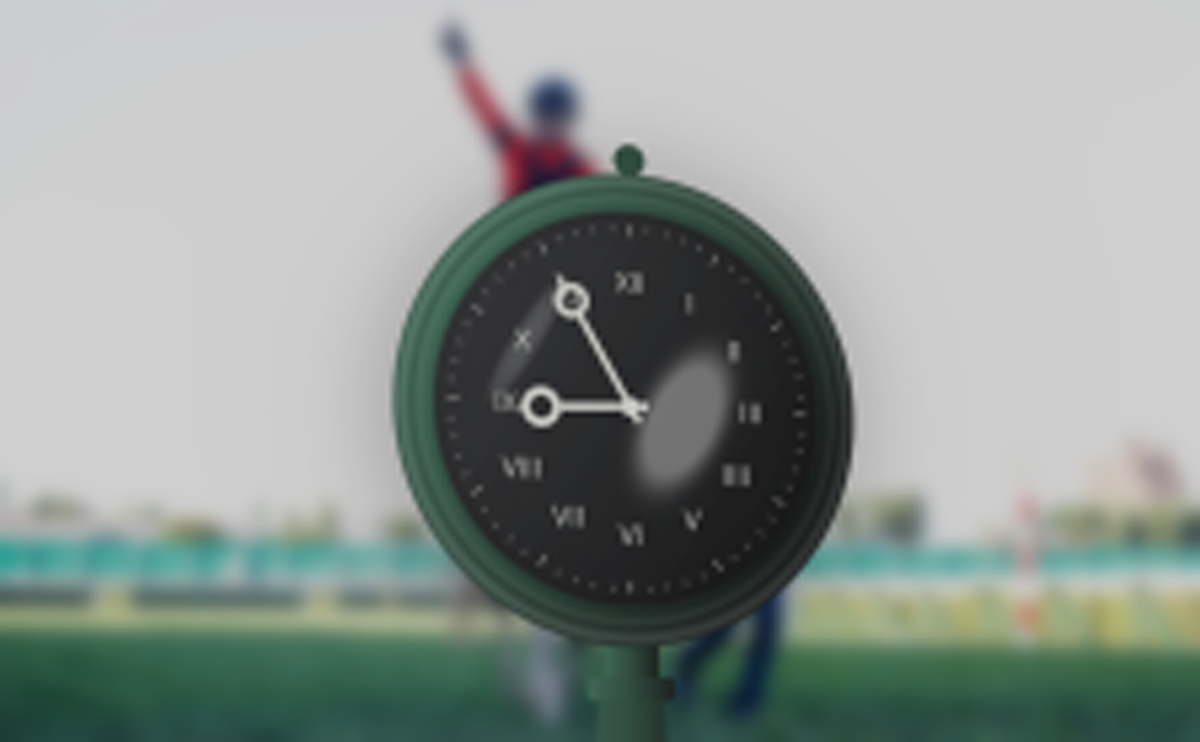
{"hour": 8, "minute": 55}
